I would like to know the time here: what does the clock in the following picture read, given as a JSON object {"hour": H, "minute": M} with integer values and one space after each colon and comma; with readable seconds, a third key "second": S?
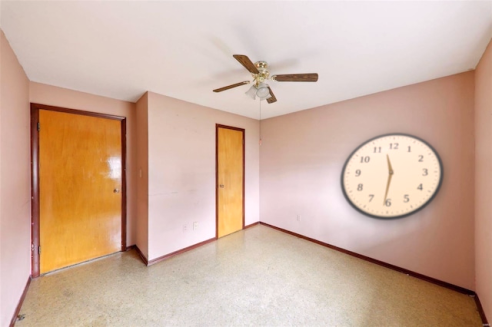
{"hour": 11, "minute": 31}
